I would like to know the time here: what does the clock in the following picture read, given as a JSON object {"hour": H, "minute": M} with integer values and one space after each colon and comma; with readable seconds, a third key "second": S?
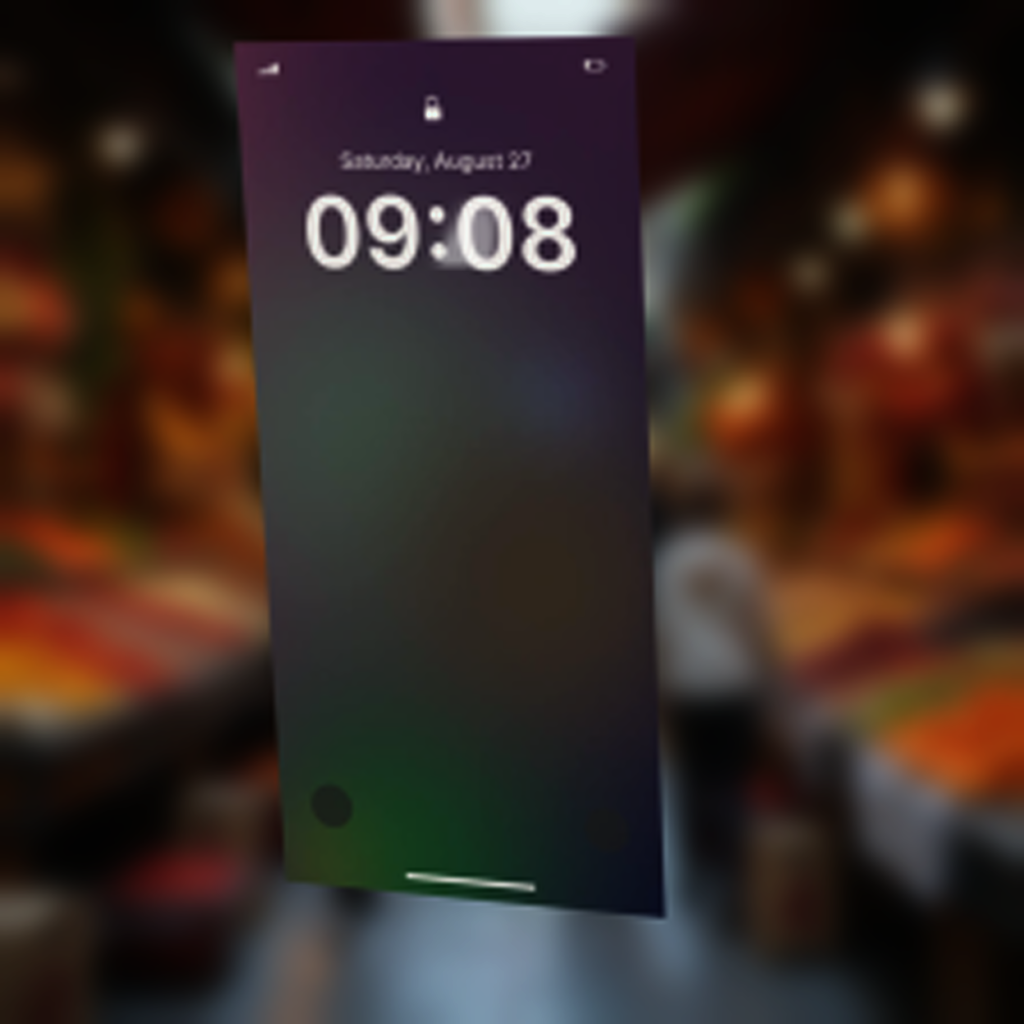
{"hour": 9, "minute": 8}
